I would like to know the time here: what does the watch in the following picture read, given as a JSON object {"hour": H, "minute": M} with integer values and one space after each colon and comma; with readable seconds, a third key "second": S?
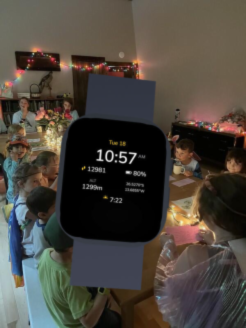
{"hour": 10, "minute": 57}
